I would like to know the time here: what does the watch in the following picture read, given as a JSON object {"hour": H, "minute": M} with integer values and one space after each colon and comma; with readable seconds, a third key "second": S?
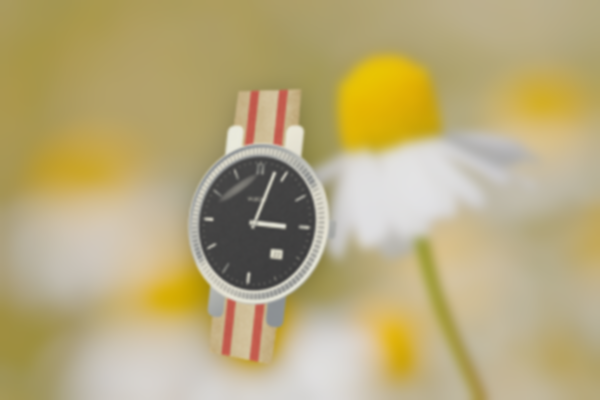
{"hour": 3, "minute": 3}
